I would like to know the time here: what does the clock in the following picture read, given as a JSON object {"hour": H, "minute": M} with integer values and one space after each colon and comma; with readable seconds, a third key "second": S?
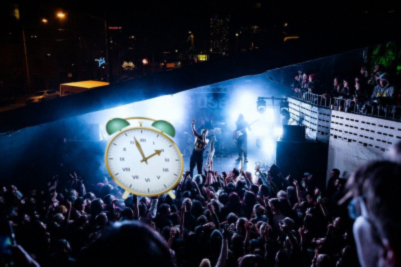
{"hour": 1, "minute": 57}
